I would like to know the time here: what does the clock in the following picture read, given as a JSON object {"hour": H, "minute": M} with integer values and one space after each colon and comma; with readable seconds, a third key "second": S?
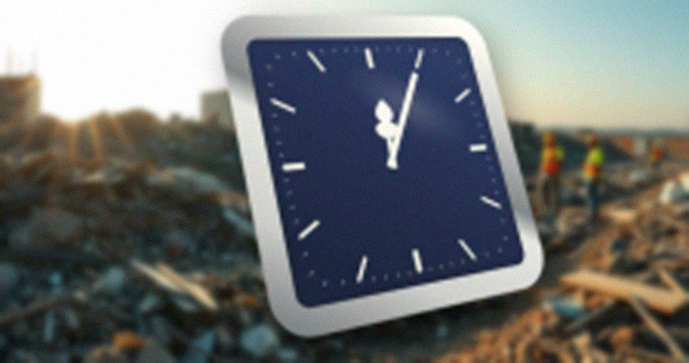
{"hour": 12, "minute": 5}
